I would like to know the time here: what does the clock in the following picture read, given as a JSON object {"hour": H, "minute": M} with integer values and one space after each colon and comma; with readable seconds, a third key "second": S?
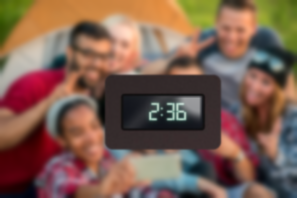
{"hour": 2, "minute": 36}
